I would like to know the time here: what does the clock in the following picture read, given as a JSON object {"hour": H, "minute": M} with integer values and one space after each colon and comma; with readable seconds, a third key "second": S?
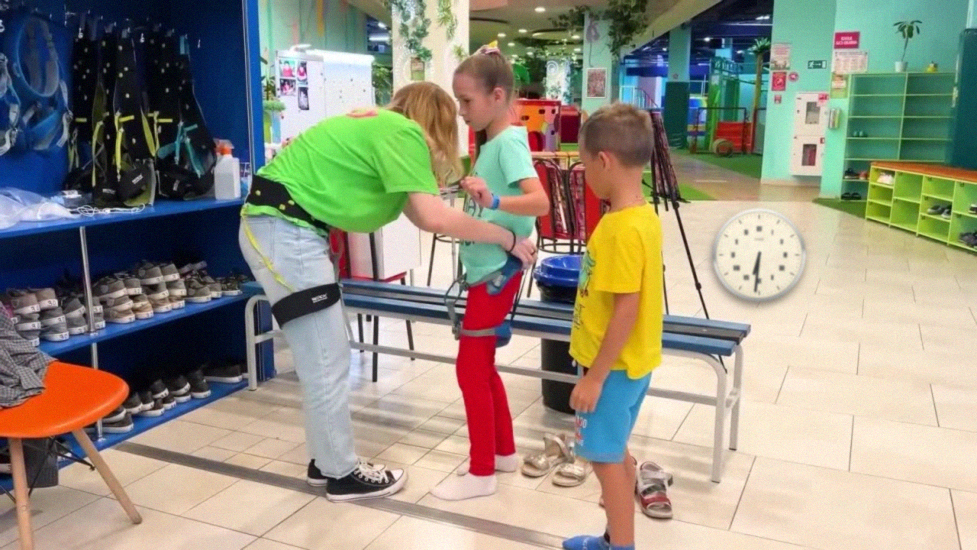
{"hour": 6, "minute": 31}
